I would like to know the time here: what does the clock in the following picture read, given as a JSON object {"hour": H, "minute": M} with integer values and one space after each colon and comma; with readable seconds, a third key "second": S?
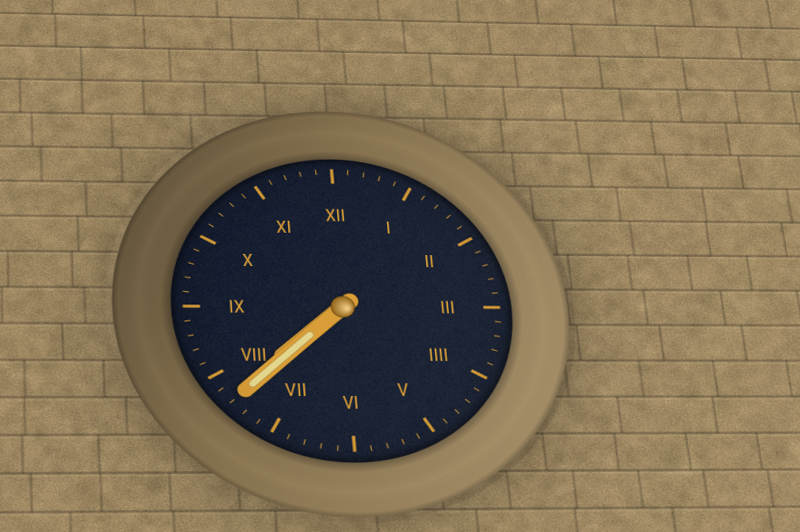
{"hour": 7, "minute": 38}
